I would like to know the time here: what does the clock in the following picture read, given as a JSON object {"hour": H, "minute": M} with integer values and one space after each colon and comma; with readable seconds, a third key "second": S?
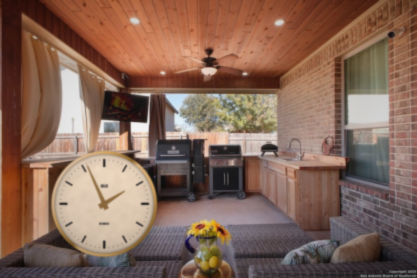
{"hour": 1, "minute": 56}
